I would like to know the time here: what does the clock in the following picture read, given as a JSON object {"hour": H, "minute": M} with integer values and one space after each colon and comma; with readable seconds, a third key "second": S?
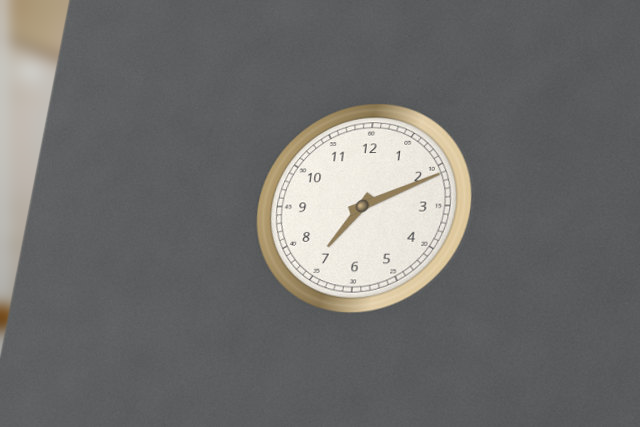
{"hour": 7, "minute": 11}
